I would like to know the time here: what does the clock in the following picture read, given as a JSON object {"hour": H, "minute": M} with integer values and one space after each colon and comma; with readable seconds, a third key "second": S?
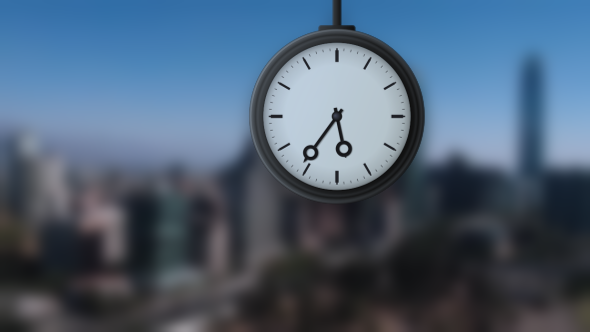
{"hour": 5, "minute": 36}
